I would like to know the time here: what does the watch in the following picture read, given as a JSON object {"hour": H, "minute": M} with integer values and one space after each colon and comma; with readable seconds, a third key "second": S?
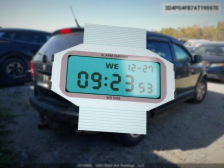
{"hour": 9, "minute": 23, "second": 53}
